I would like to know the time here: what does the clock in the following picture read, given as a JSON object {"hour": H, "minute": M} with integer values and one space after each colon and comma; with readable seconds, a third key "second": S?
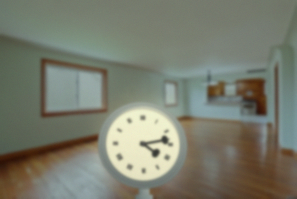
{"hour": 4, "minute": 13}
